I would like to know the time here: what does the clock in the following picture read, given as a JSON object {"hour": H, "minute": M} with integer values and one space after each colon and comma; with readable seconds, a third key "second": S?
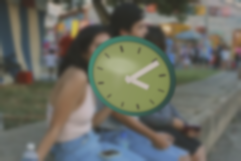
{"hour": 4, "minute": 11}
